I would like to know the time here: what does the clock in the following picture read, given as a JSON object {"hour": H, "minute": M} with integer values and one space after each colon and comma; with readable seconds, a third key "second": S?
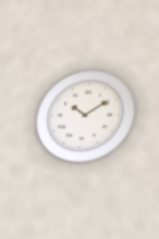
{"hour": 10, "minute": 9}
